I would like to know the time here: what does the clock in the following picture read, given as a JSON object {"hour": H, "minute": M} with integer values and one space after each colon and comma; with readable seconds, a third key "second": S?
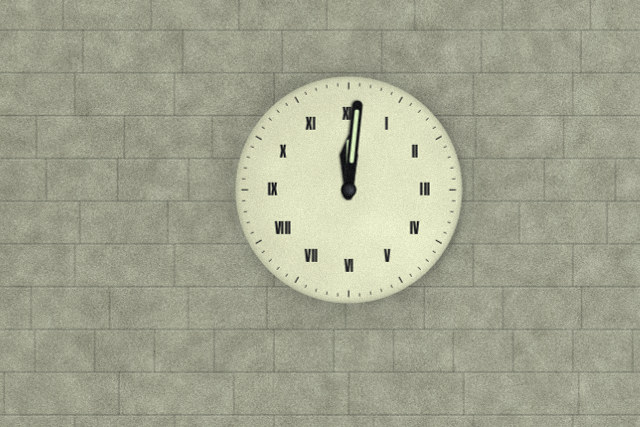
{"hour": 12, "minute": 1}
